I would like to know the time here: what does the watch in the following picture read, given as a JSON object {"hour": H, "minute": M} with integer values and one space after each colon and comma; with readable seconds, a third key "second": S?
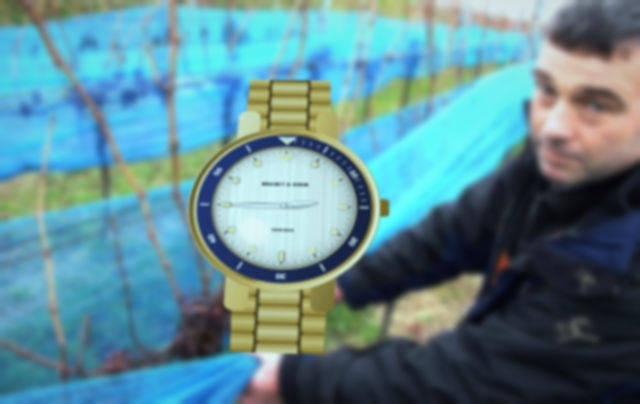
{"hour": 2, "minute": 45}
